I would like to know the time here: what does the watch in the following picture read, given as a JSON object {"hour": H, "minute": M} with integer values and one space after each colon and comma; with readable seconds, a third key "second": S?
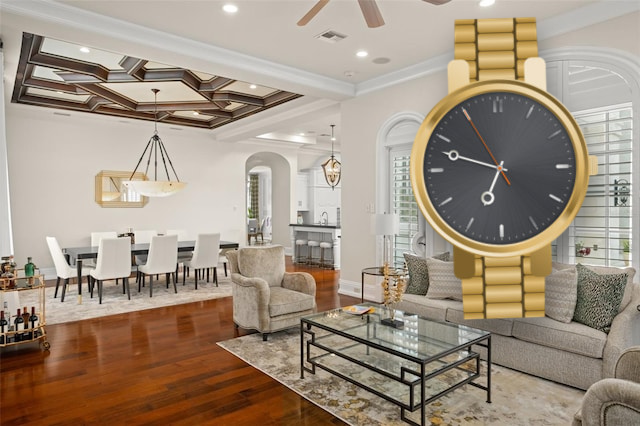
{"hour": 6, "minute": 47, "second": 55}
